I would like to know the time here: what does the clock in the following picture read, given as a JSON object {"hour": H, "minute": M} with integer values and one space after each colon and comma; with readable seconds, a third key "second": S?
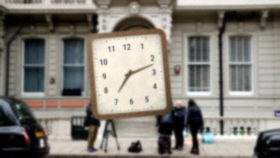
{"hour": 7, "minute": 12}
